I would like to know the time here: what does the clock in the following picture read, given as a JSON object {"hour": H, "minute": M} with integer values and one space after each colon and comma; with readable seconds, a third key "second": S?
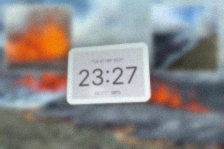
{"hour": 23, "minute": 27}
